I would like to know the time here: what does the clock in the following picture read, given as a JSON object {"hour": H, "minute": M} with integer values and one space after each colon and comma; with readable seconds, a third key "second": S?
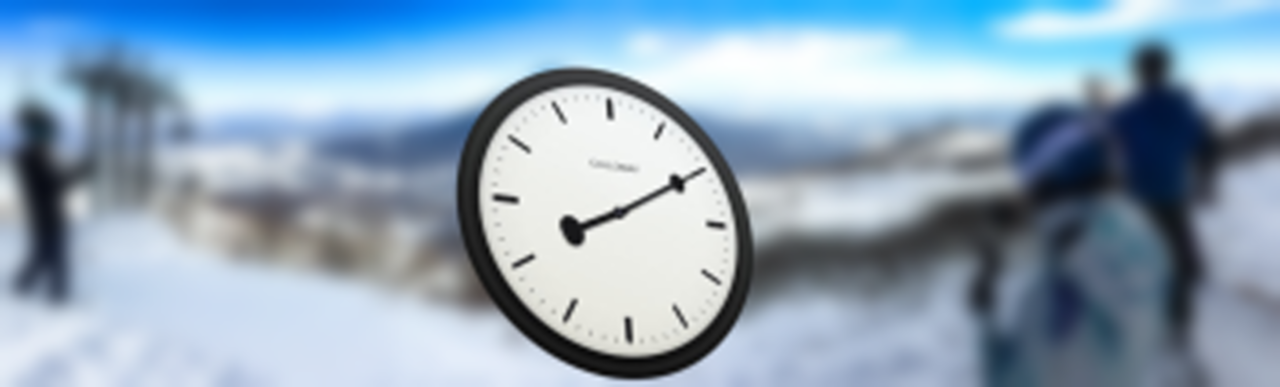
{"hour": 8, "minute": 10}
